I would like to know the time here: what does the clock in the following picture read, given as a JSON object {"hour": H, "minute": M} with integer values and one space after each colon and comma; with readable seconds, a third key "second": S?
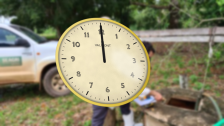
{"hour": 12, "minute": 0}
